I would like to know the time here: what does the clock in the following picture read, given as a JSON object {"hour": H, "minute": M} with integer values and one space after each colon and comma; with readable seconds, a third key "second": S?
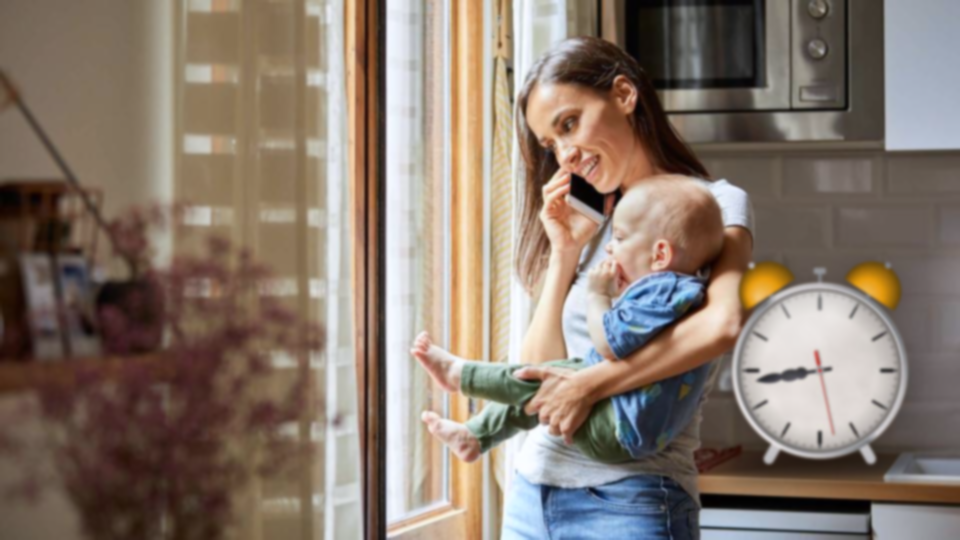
{"hour": 8, "minute": 43, "second": 28}
